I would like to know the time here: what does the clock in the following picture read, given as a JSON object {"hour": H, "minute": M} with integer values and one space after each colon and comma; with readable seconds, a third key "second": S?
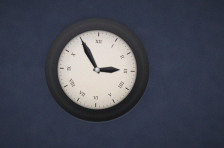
{"hour": 2, "minute": 55}
